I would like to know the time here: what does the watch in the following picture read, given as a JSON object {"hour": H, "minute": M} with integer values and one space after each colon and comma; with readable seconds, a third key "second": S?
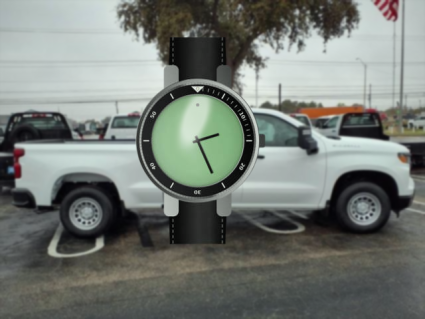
{"hour": 2, "minute": 26}
